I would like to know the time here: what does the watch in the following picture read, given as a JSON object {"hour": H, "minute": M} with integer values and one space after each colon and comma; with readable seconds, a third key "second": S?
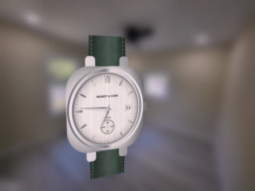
{"hour": 6, "minute": 46}
